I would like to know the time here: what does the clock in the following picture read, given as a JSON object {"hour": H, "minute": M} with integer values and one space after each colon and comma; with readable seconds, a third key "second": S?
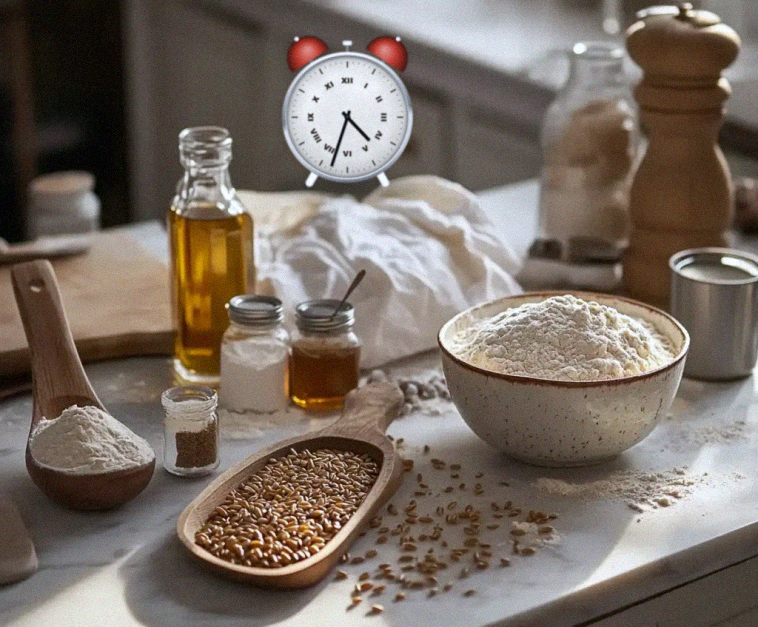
{"hour": 4, "minute": 33}
